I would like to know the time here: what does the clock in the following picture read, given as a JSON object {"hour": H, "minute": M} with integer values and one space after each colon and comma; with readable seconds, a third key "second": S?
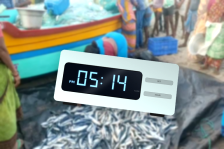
{"hour": 5, "minute": 14}
